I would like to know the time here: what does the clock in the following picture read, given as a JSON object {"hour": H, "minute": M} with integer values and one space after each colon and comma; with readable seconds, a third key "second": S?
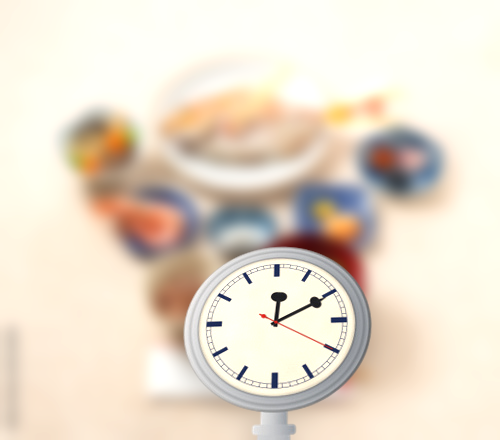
{"hour": 12, "minute": 10, "second": 20}
